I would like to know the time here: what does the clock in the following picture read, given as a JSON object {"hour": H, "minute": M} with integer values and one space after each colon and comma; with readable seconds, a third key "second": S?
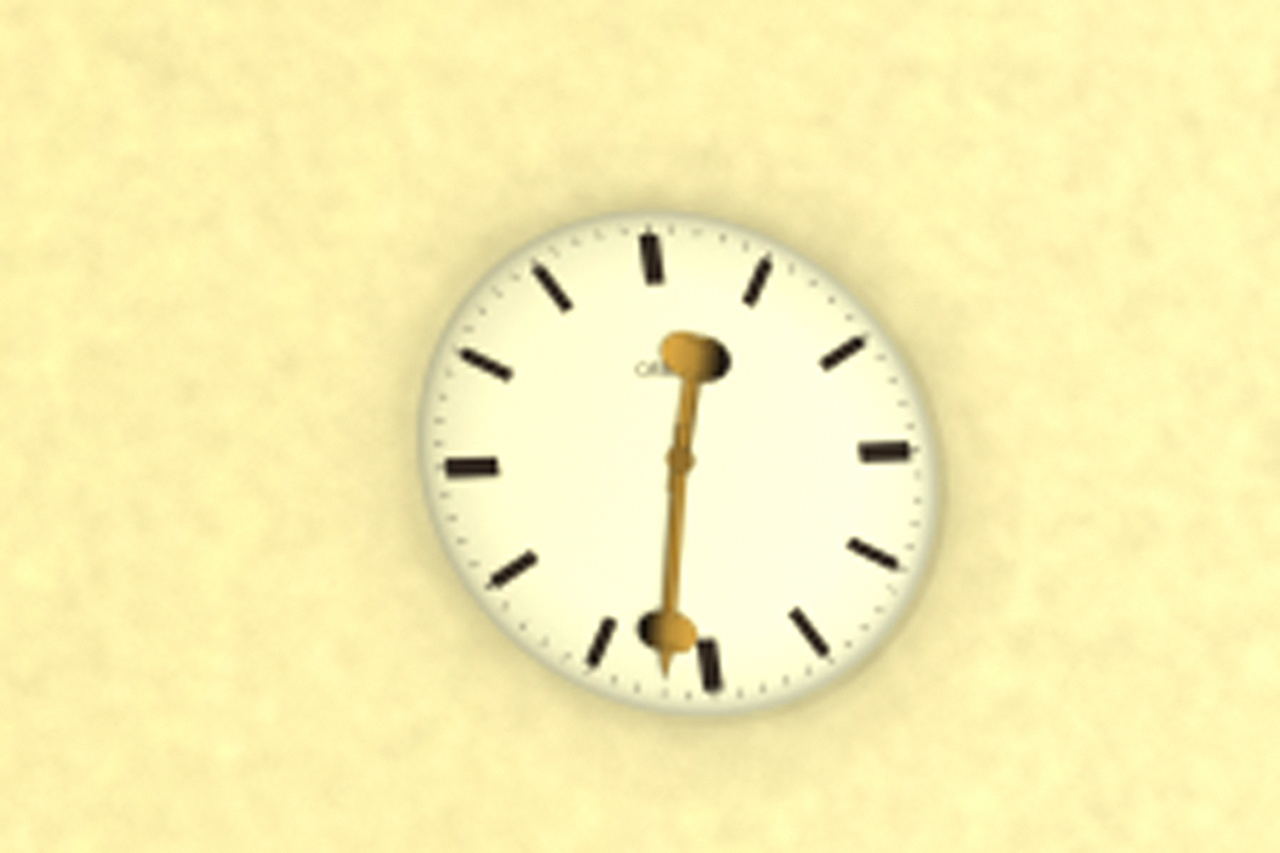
{"hour": 12, "minute": 32}
